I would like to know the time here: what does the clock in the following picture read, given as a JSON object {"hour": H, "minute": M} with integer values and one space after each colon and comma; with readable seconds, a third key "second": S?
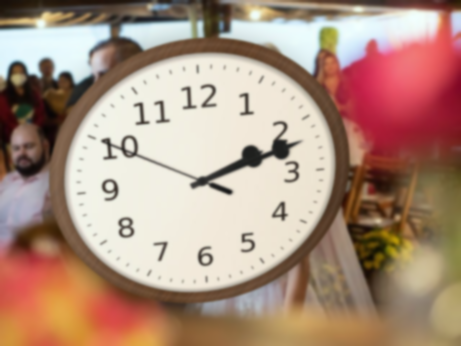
{"hour": 2, "minute": 11, "second": 50}
